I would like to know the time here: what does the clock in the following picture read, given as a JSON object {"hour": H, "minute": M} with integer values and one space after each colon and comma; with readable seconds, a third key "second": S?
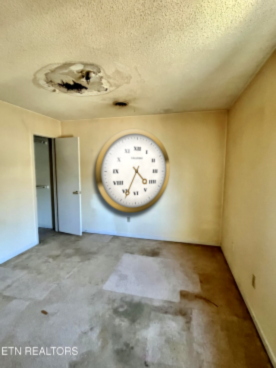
{"hour": 4, "minute": 34}
